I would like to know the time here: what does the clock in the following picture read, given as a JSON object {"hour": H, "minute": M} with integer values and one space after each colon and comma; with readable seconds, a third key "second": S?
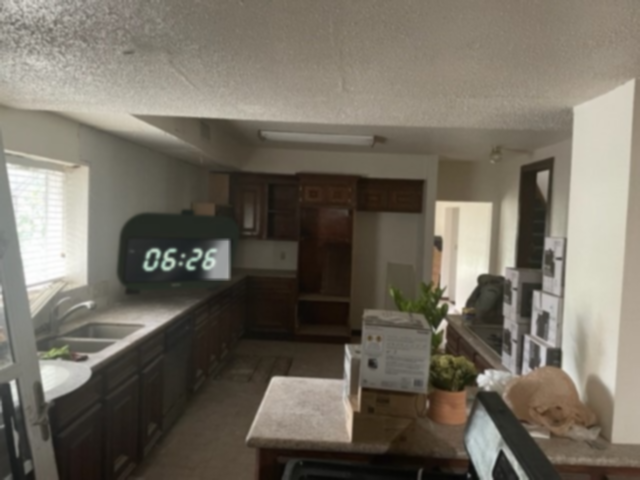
{"hour": 6, "minute": 26}
